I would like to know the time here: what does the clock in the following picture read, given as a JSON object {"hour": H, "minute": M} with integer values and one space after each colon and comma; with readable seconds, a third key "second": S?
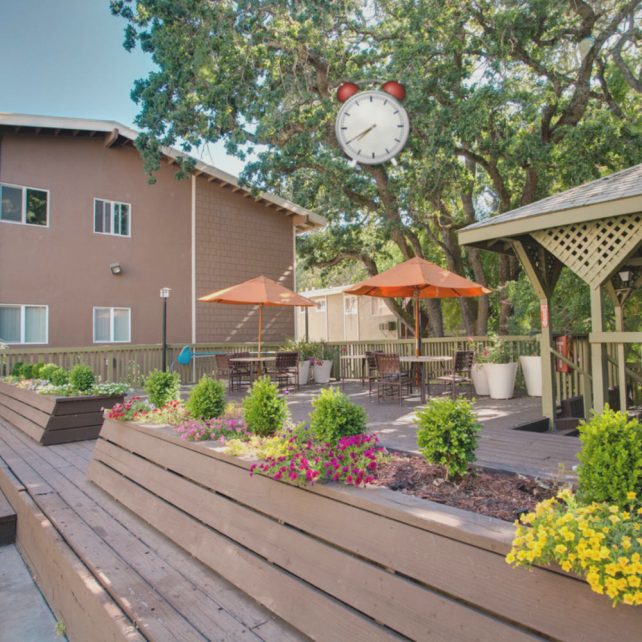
{"hour": 7, "minute": 40}
